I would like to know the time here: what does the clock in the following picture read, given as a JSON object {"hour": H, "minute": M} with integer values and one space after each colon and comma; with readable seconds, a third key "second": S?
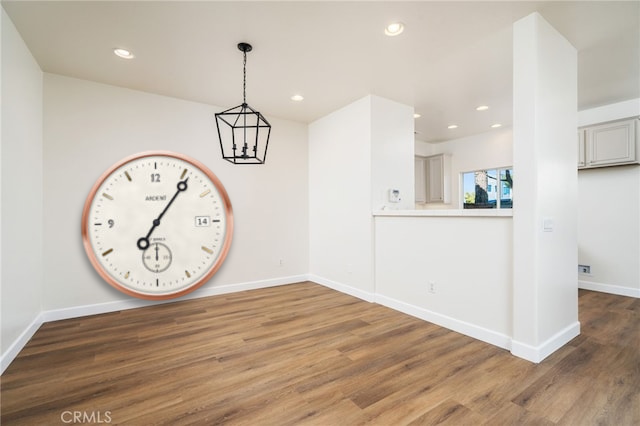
{"hour": 7, "minute": 6}
